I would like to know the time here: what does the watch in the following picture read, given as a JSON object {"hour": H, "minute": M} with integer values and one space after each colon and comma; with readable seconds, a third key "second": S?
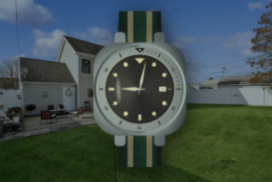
{"hour": 9, "minute": 2}
